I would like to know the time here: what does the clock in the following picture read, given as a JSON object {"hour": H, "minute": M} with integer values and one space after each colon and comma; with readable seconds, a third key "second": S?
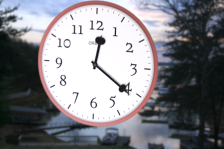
{"hour": 12, "minute": 21}
